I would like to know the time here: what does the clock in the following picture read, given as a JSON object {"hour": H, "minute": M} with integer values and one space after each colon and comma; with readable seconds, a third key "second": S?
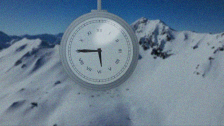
{"hour": 5, "minute": 45}
